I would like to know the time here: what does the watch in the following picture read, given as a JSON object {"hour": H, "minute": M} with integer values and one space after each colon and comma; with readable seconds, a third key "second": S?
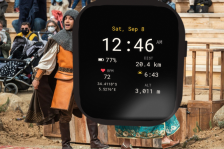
{"hour": 12, "minute": 46}
